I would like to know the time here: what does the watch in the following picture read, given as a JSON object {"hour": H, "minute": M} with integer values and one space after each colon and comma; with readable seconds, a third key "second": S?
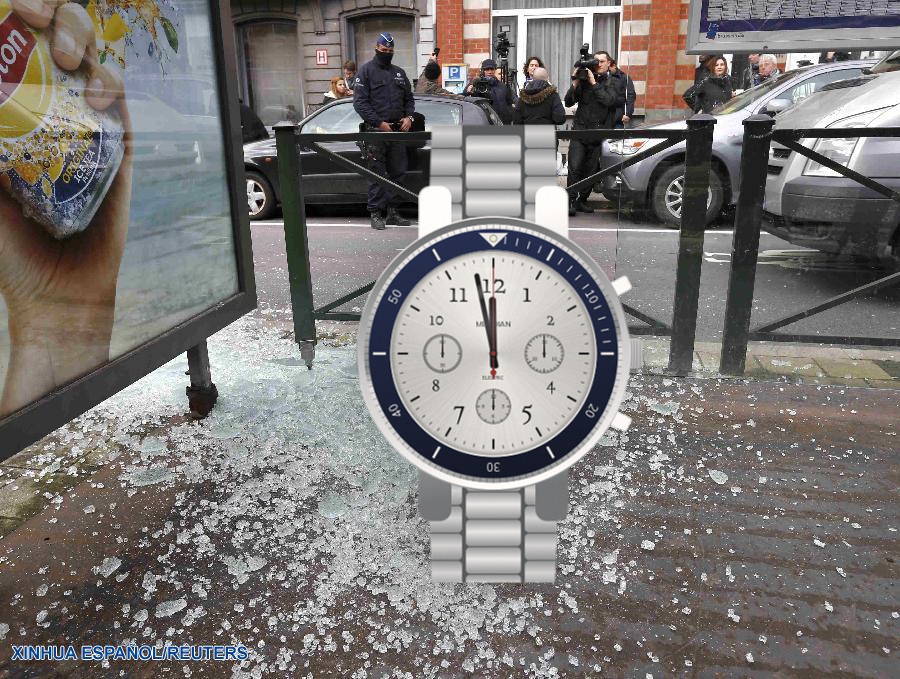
{"hour": 11, "minute": 58}
